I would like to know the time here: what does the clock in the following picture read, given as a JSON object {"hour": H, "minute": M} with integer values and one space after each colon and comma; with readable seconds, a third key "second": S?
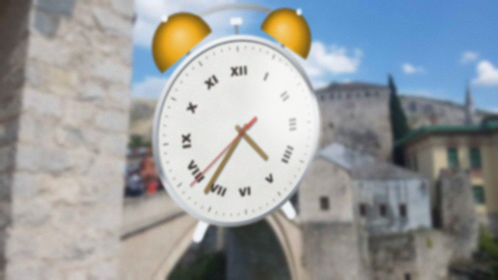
{"hour": 4, "minute": 36, "second": 39}
